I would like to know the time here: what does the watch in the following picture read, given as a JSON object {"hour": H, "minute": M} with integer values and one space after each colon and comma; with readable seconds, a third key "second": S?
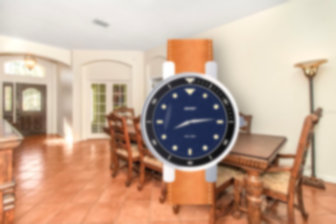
{"hour": 8, "minute": 14}
